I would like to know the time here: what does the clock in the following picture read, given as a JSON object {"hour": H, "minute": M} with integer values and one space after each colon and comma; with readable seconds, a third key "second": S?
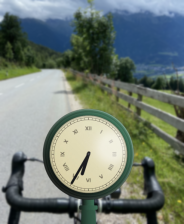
{"hour": 6, "minute": 35}
